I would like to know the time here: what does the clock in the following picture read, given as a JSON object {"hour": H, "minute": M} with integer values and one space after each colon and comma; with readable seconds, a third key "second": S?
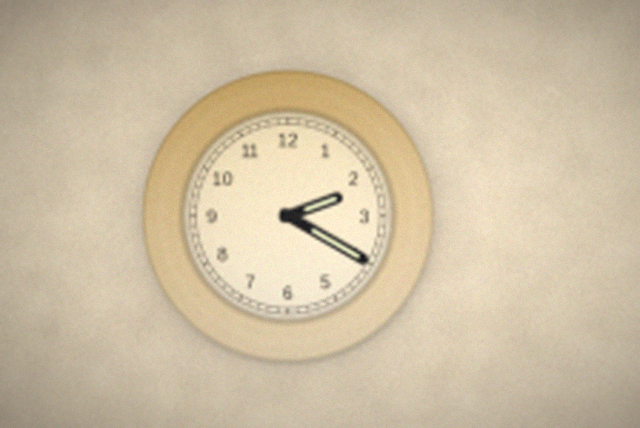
{"hour": 2, "minute": 20}
